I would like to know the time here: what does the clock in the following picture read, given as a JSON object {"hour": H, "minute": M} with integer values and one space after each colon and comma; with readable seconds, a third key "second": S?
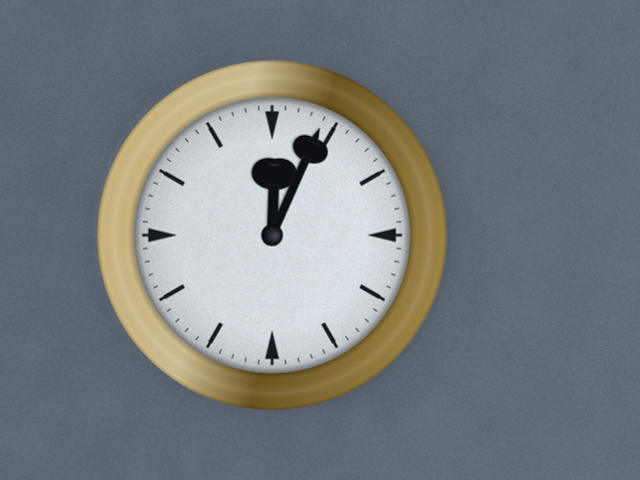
{"hour": 12, "minute": 4}
